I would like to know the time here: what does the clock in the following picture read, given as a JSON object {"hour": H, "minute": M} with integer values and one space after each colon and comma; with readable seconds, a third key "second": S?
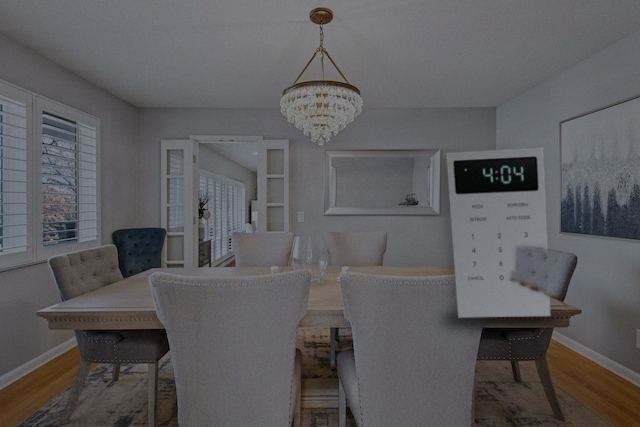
{"hour": 4, "minute": 4}
